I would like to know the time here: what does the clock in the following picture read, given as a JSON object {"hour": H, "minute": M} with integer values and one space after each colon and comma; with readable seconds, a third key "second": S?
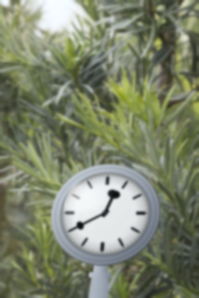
{"hour": 12, "minute": 40}
